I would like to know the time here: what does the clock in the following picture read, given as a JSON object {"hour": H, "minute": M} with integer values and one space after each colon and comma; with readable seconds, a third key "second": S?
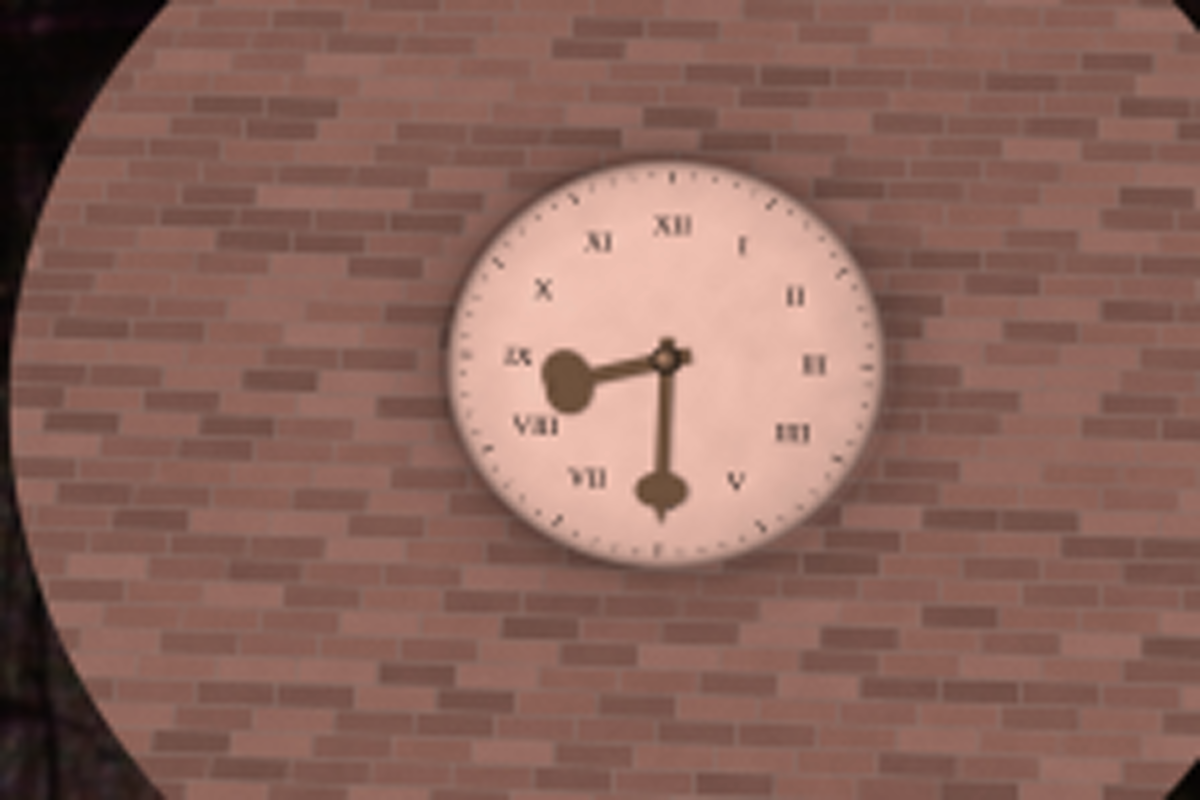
{"hour": 8, "minute": 30}
